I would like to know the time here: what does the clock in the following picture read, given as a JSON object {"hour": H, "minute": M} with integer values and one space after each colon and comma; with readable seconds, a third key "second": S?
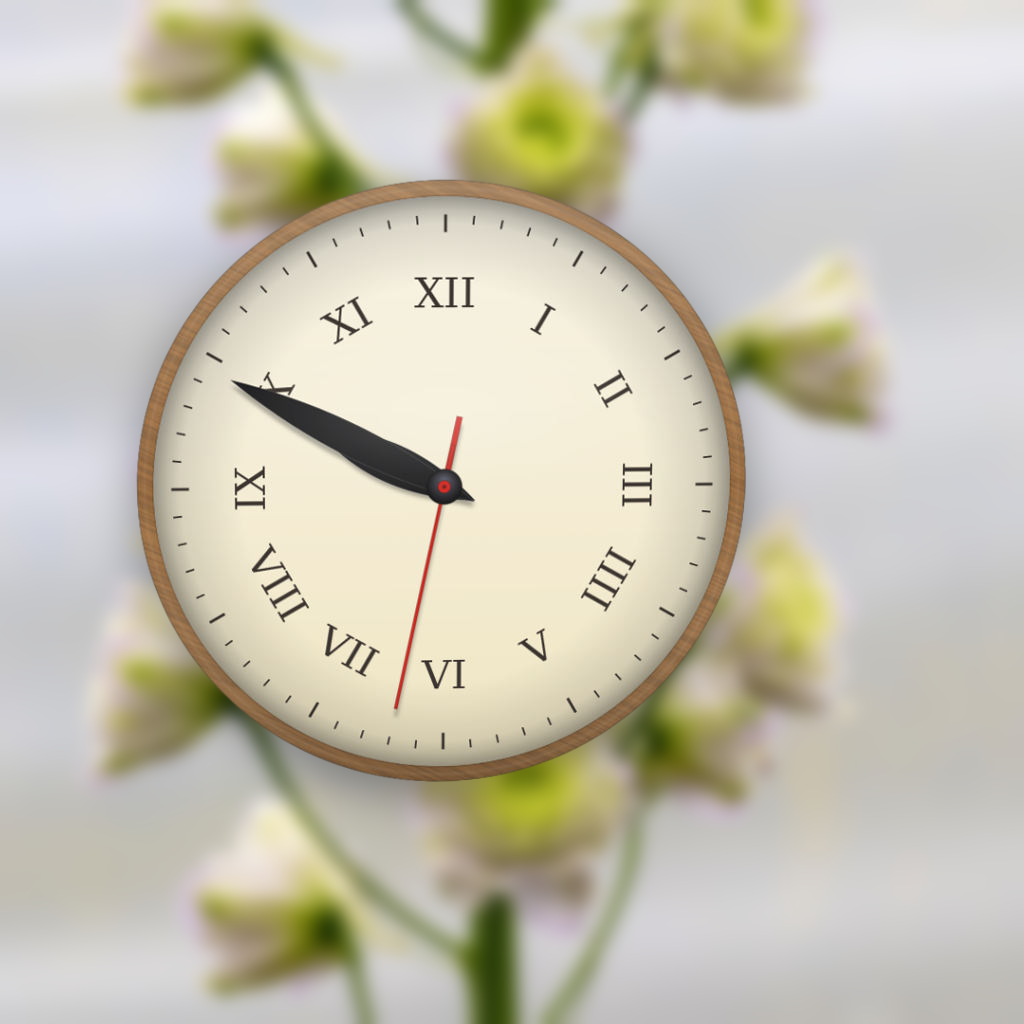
{"hour": 9, "minute": 49, "second": 32}
